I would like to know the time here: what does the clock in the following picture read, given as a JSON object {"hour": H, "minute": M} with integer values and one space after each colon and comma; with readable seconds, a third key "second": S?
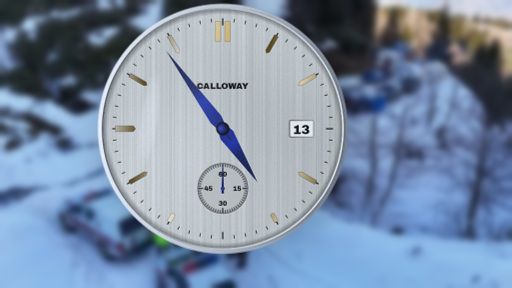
{"hour": 4, "minute": 54}
